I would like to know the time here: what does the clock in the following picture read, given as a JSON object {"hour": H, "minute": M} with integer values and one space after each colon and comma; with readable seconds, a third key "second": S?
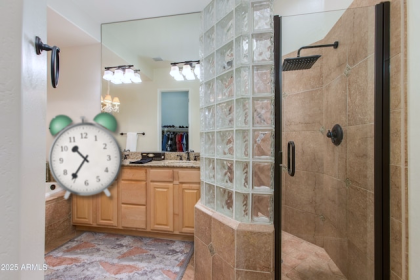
{"hour": 10, "minute": 36}
